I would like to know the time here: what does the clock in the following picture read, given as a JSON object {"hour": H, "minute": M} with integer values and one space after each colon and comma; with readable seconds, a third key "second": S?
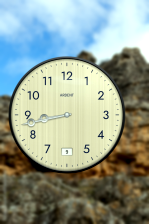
{"hour": 8, "minute": 43}
